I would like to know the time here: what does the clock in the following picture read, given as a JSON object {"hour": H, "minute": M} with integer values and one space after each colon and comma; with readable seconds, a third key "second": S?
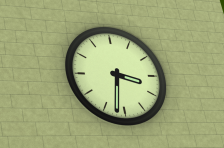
{"hour": 3, "minute": 32}
